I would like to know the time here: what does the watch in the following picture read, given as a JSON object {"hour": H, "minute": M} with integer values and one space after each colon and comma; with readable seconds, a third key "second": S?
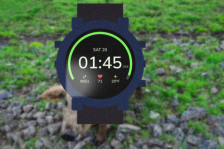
{"hour": 1, "minute": 45}
